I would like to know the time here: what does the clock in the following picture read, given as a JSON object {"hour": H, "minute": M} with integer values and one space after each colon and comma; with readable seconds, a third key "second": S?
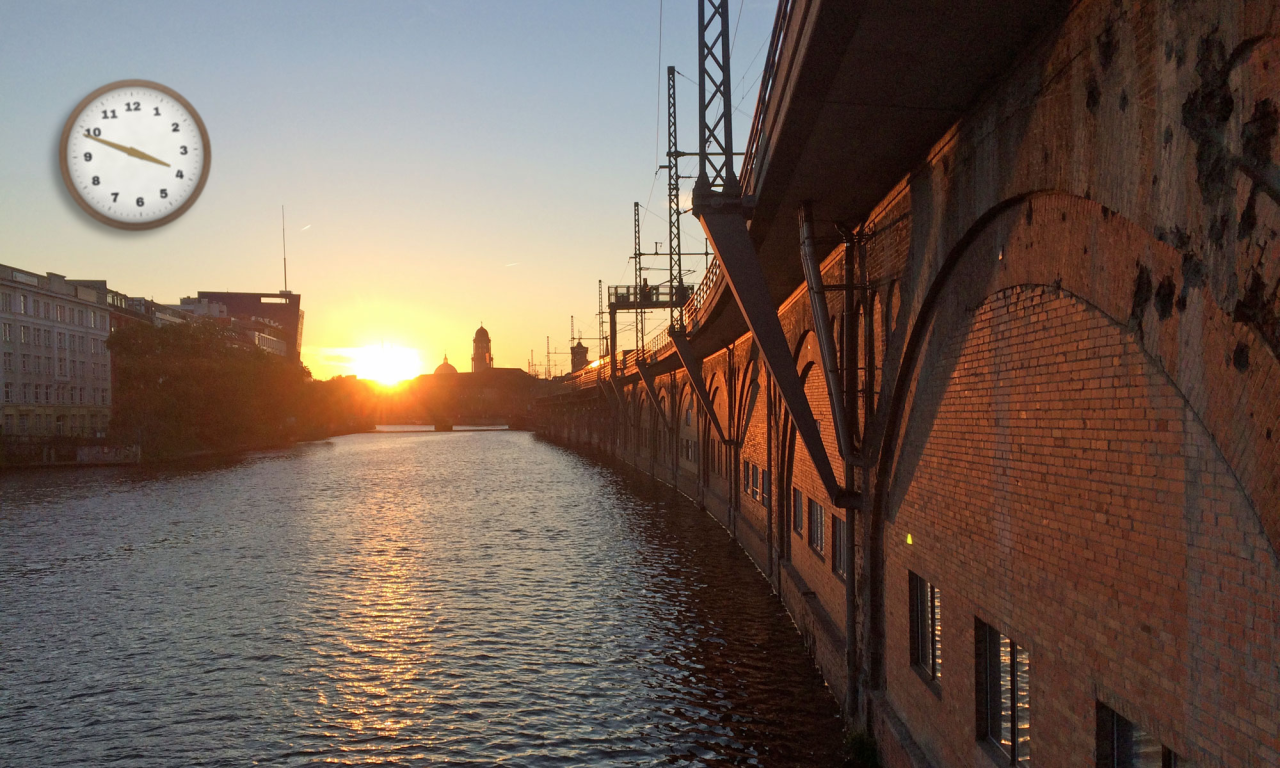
{"hour": 3, "minute": 49}
